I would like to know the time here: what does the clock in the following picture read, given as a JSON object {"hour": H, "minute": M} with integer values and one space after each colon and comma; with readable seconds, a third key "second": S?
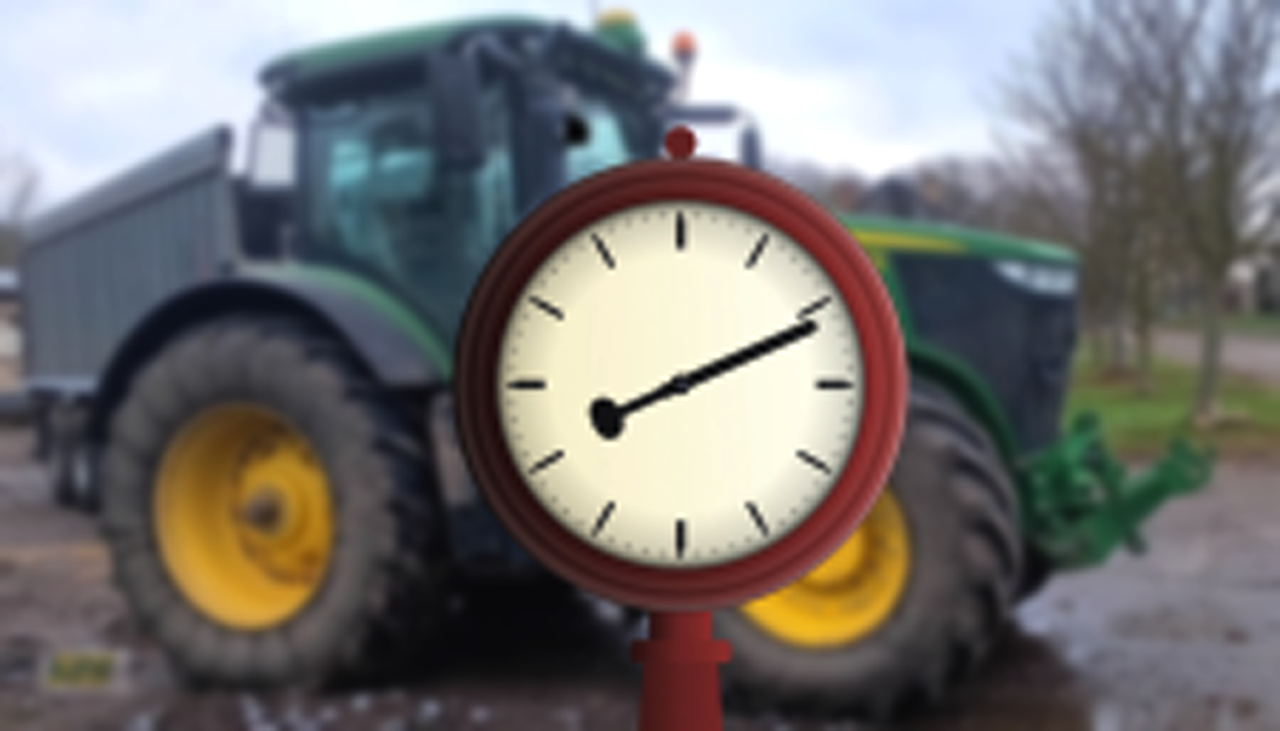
{"hour": 8, "minute": 11}
